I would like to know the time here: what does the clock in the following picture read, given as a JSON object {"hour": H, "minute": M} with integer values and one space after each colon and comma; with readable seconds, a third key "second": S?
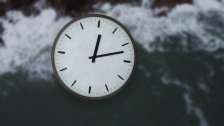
{"hour": 12, "minute": 12}
